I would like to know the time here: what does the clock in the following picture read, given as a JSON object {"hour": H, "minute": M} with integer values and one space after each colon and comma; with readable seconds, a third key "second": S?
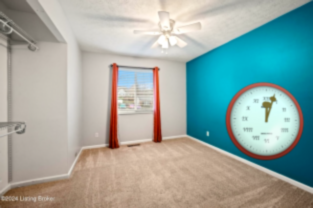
{"hour": 12, "minute": 3}
